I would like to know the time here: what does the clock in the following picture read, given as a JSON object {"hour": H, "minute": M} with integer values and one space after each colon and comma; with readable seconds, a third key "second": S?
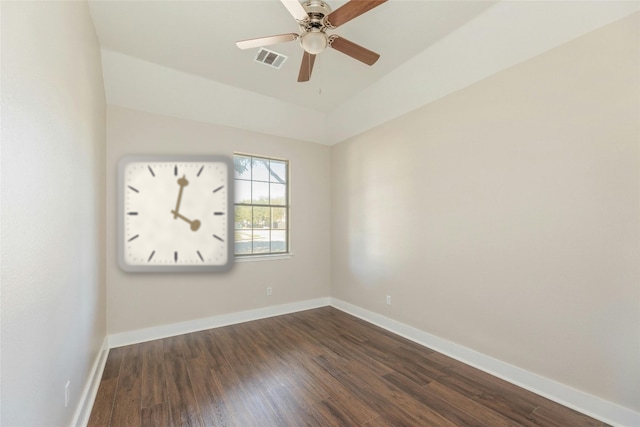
{"hour": 4, "minute": 2}
